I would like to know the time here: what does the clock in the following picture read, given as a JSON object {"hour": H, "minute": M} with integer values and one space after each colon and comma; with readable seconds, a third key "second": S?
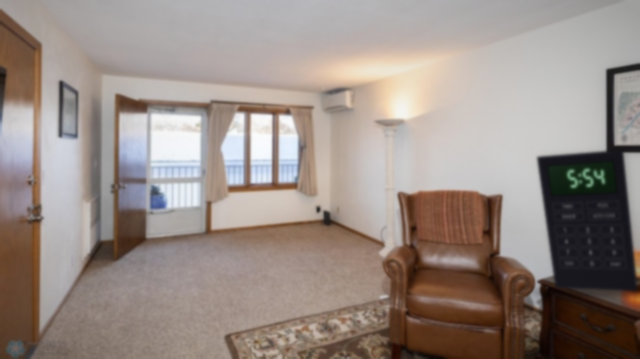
{"hour": 5, "minute": 54}
